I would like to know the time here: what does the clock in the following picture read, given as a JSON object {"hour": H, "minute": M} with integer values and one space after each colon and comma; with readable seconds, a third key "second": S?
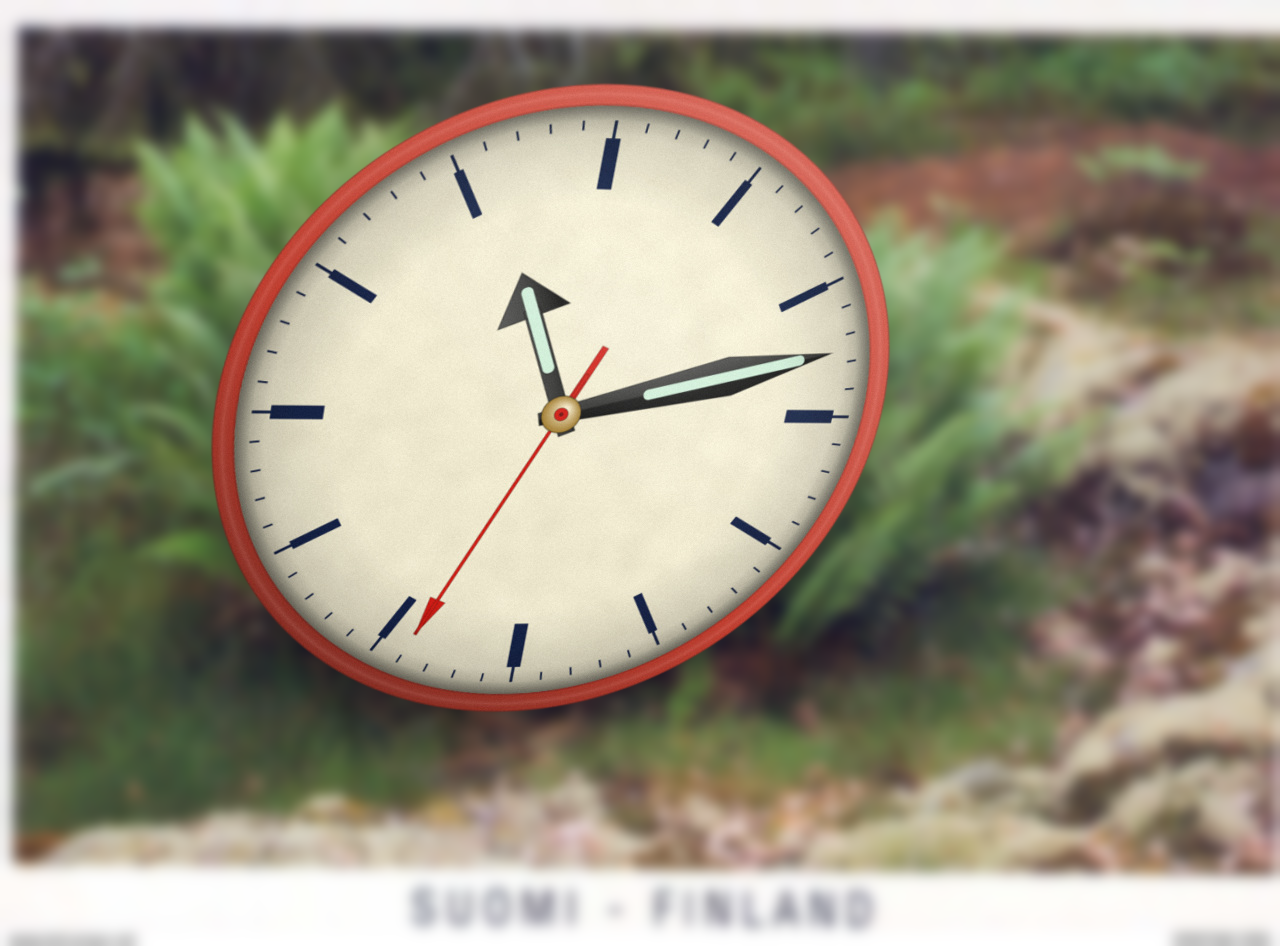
{"hour": 11, "minute": 12, "second": 34}
